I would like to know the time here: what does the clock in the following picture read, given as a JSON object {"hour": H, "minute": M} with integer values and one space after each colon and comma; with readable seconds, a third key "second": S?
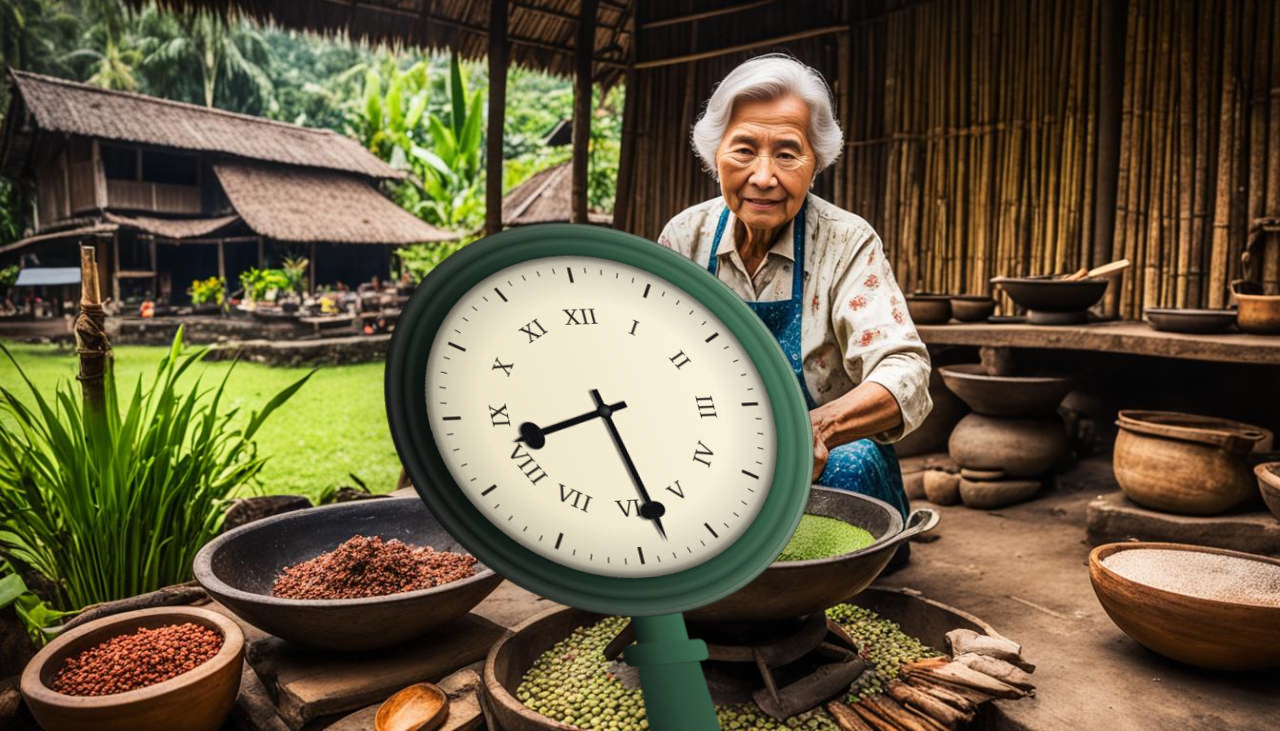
{"hour": 8, "minute": 28}
